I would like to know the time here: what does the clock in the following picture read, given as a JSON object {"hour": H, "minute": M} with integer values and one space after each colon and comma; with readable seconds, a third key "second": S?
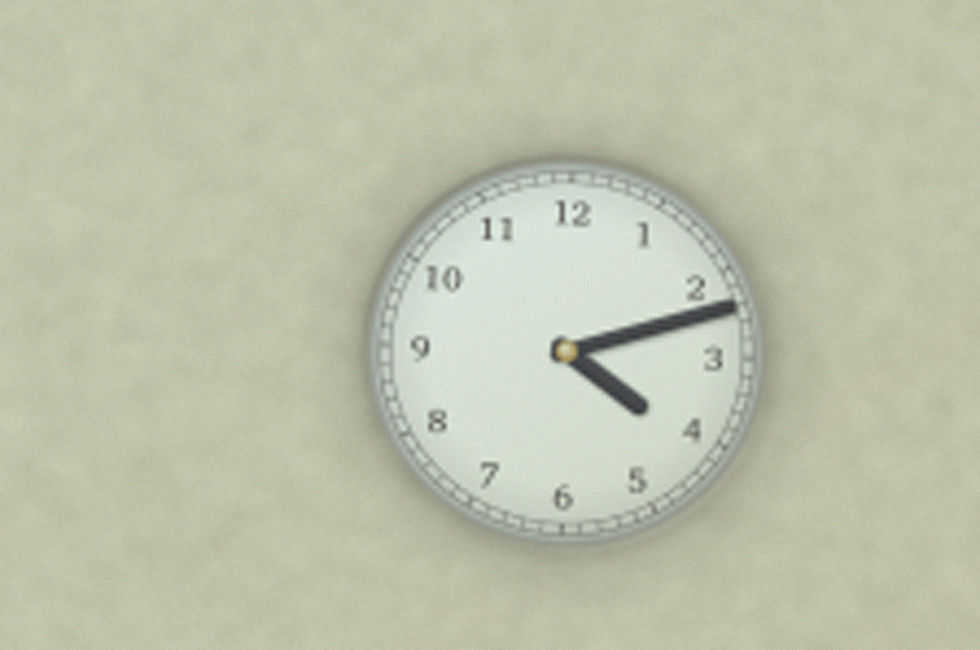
{"hour": 4, "minute": 12}
